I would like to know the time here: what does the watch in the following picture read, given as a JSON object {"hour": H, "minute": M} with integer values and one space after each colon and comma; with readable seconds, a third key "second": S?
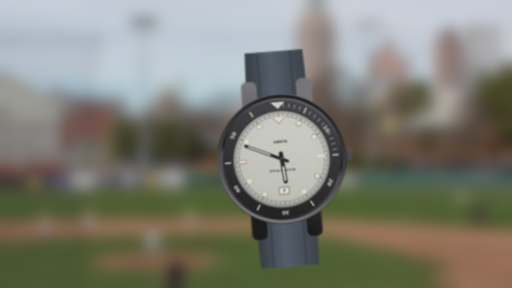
{"hour": 5, "minute": 49}
